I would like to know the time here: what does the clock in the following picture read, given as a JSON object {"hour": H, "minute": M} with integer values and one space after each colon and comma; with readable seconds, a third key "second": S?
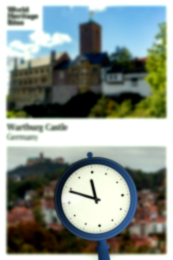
{"hour": 11, "minute": 49}
